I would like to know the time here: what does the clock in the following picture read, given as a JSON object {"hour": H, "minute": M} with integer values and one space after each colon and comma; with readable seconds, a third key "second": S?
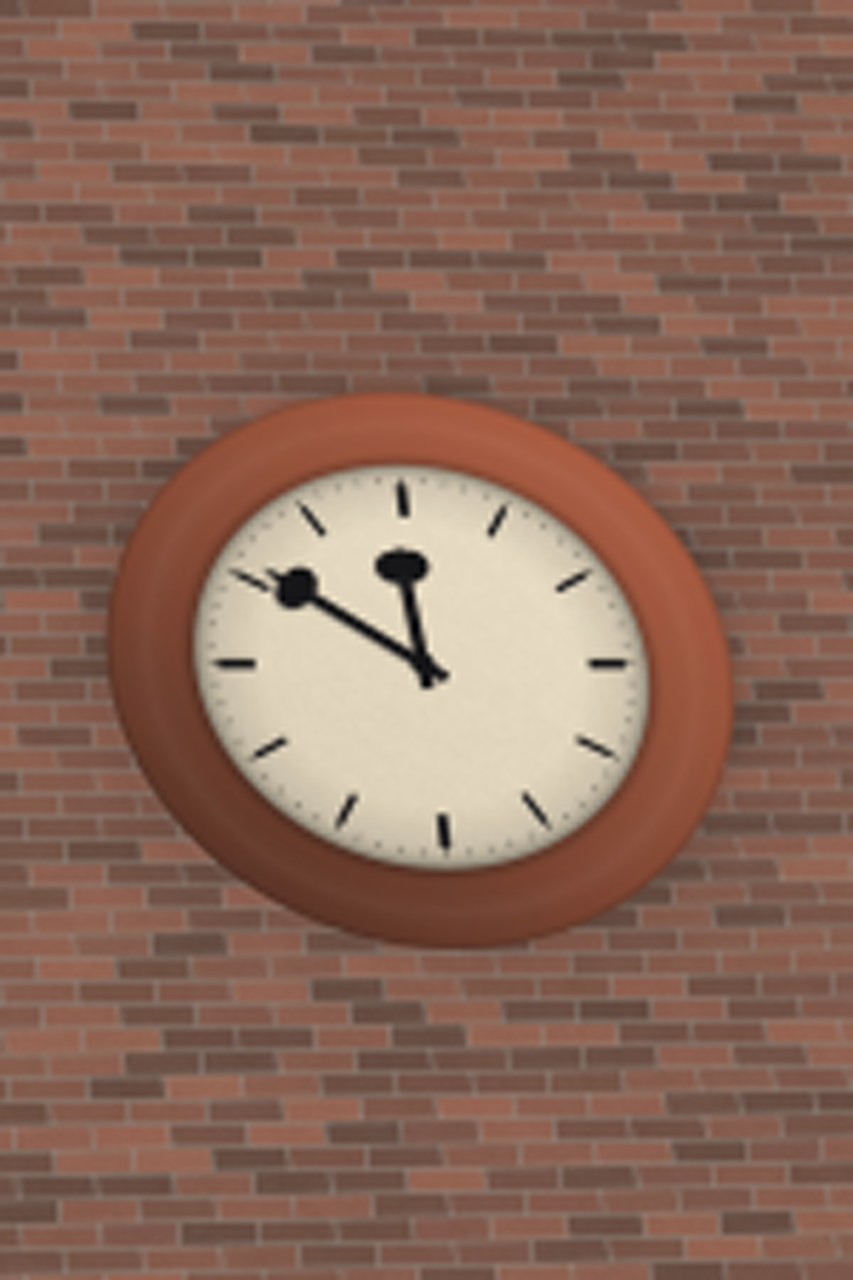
{"hour": 11, "minute": 51}
